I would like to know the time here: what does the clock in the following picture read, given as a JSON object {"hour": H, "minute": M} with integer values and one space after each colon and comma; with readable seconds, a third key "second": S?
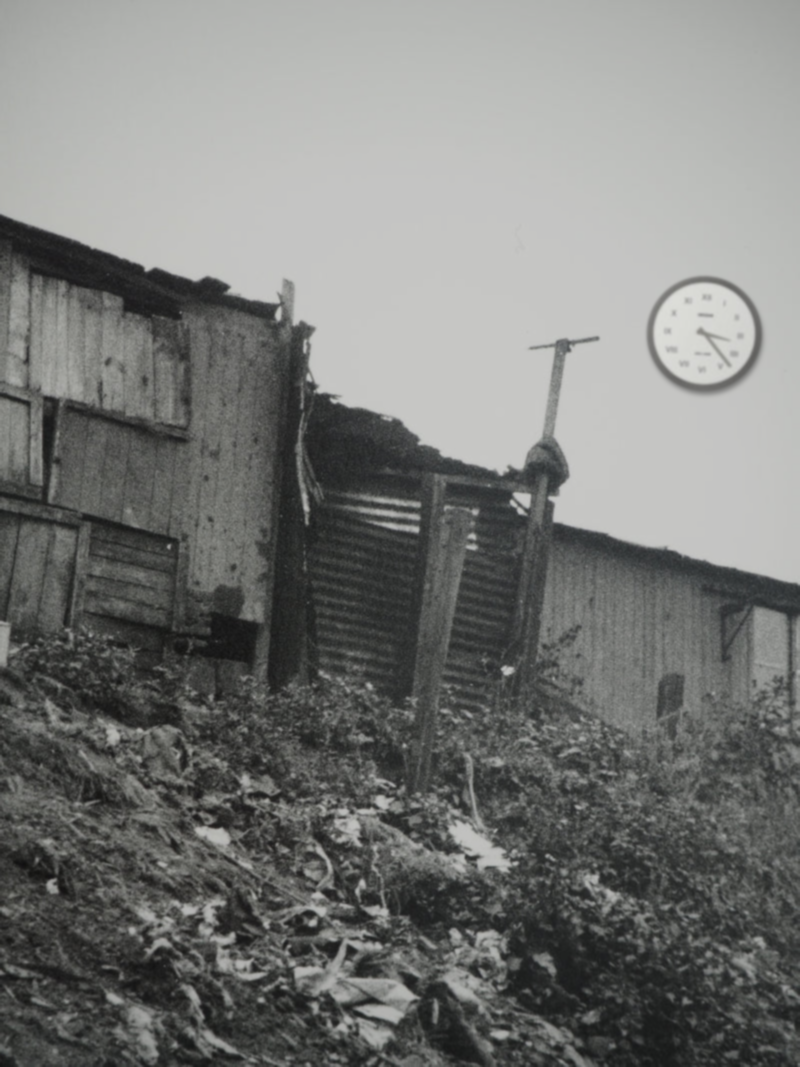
{"hour": 3, "minute": 23}
